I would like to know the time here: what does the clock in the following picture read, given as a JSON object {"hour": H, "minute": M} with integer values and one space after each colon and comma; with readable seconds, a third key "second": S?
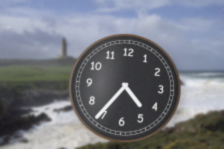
{"hour": 4, "minute": 36}
